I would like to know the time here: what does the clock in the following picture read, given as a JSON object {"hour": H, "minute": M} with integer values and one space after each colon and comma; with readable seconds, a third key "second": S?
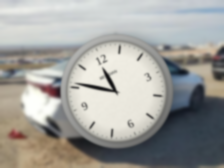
{"hour": 11, "minute": 51}
